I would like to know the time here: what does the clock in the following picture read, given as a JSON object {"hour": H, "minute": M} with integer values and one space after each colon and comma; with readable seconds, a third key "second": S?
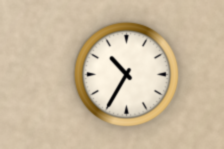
{"hour": 10, "minute": 35}
